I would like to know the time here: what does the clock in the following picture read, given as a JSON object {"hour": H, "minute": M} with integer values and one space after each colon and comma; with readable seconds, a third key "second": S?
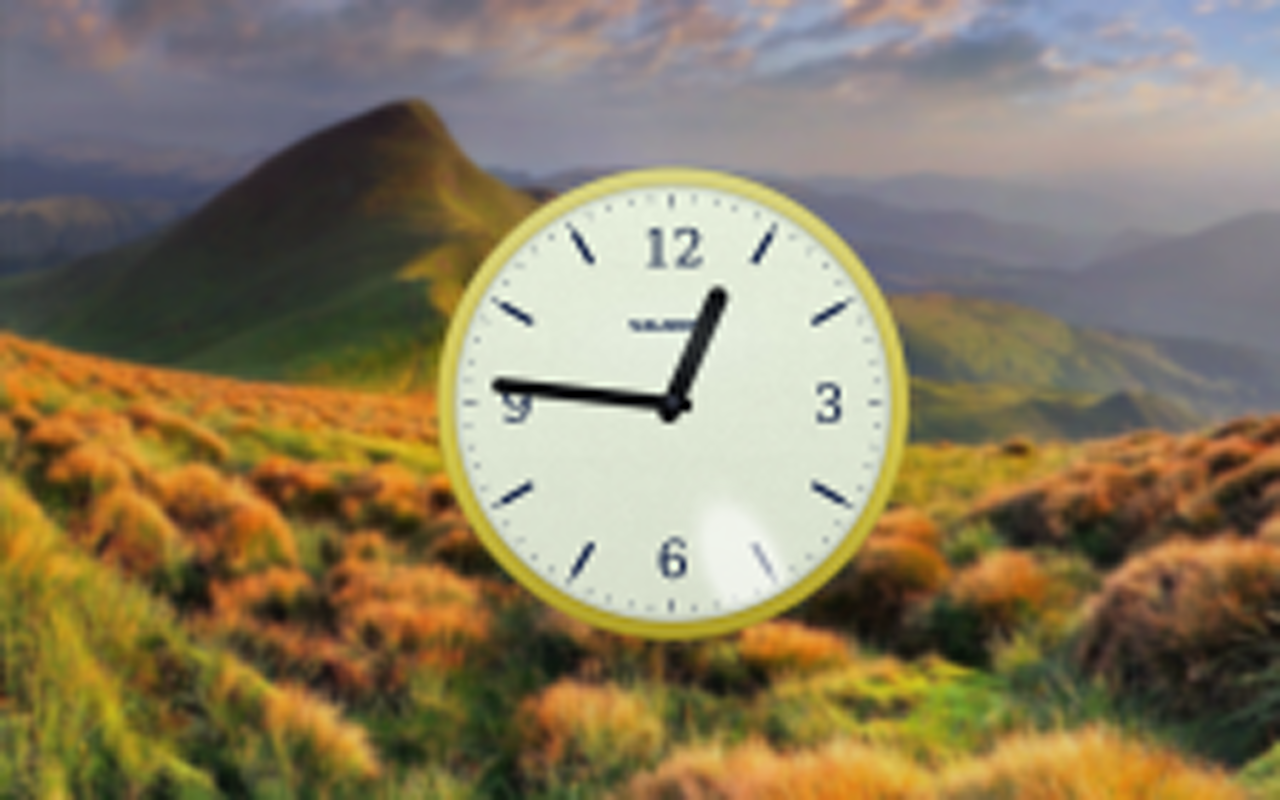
{"hour": 12, "minute": 46}
